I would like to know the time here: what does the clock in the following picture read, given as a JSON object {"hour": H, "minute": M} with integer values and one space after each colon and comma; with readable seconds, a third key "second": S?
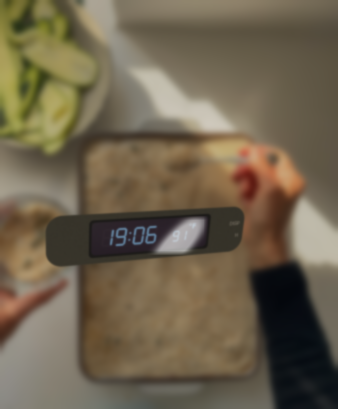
{"hour": 19, "minute": 6}
